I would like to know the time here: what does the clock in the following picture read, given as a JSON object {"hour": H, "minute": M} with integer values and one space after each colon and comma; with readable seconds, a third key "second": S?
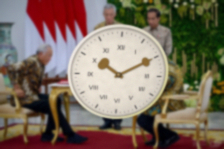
{"hour": 10, "minute": 10}
